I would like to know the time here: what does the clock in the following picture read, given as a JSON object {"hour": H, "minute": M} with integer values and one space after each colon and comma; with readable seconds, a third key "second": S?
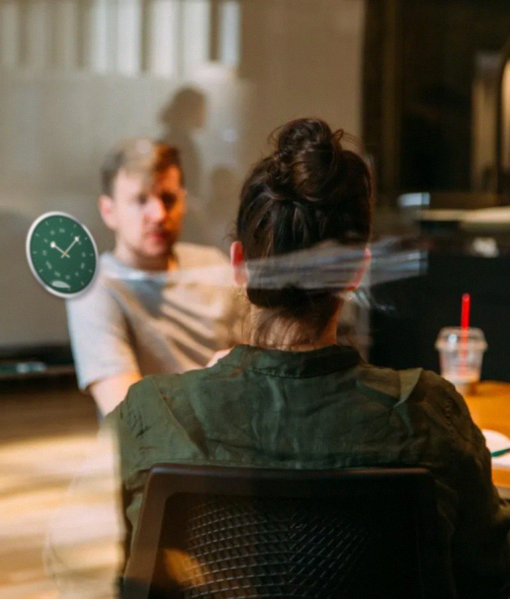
{"hour": 10, "minute": 8}
